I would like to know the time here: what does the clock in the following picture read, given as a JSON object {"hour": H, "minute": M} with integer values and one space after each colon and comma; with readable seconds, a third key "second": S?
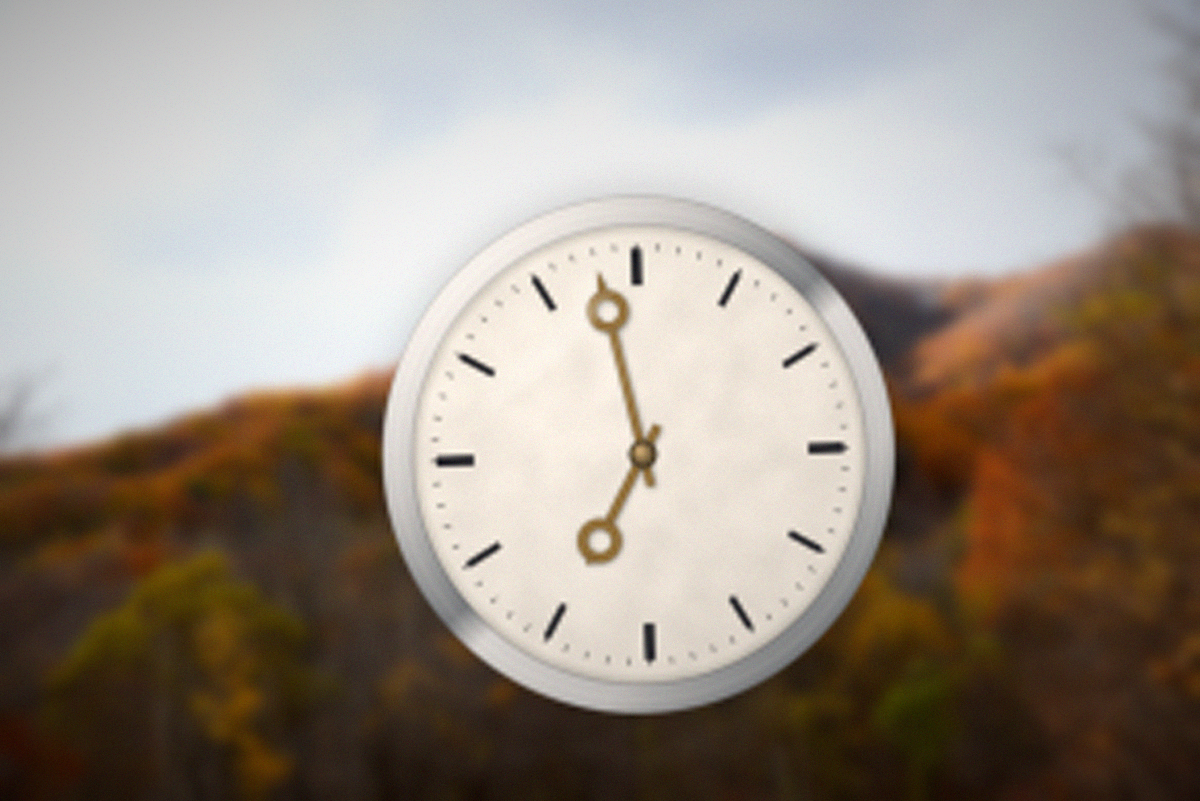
{"hour": 6, "minute": 58}
